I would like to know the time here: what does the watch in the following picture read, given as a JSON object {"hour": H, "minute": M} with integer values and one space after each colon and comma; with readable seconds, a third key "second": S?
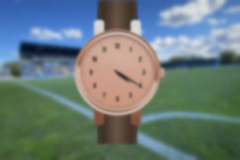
{"hour": 4, "minute": 20}
